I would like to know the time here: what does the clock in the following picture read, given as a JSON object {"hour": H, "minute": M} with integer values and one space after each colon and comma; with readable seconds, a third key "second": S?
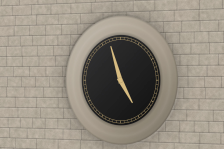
{"hour": 4, "minute": 57}
